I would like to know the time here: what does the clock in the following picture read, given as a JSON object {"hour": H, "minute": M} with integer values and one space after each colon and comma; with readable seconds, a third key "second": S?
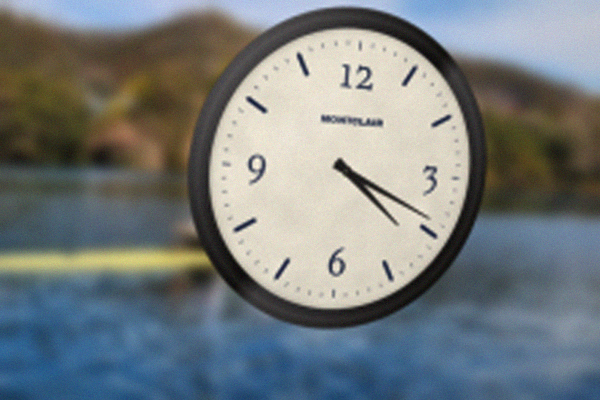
{"hour": 4, "minute": 19}
